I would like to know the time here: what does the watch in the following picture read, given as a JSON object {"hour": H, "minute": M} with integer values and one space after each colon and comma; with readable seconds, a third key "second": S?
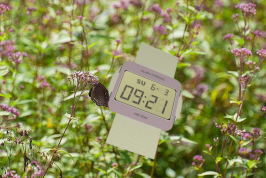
{"hour": 9, "minute": 21}
